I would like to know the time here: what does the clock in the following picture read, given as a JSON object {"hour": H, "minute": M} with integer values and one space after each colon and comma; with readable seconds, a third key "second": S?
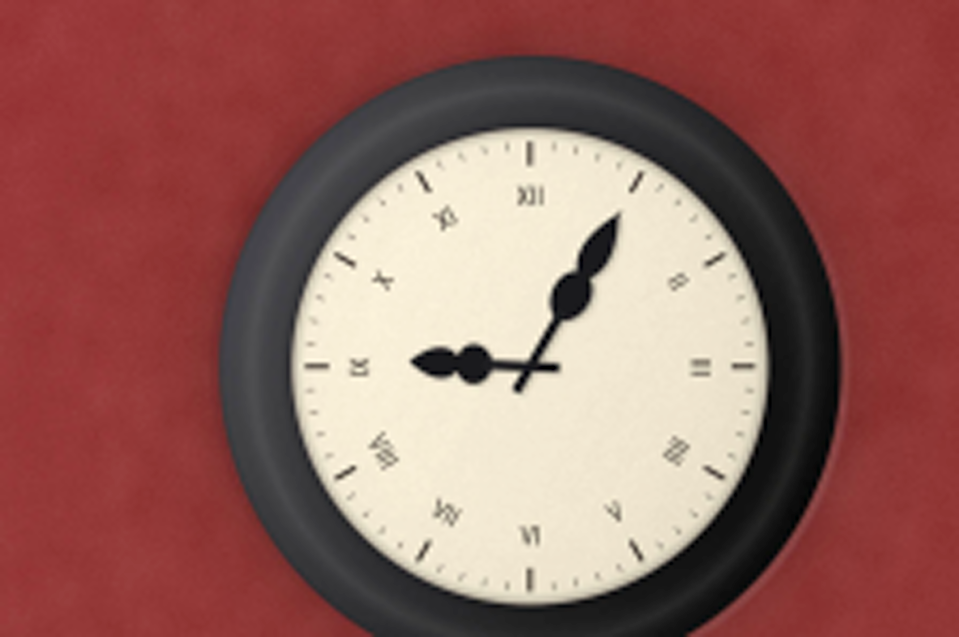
{"hour": 9, "minute": 5}
